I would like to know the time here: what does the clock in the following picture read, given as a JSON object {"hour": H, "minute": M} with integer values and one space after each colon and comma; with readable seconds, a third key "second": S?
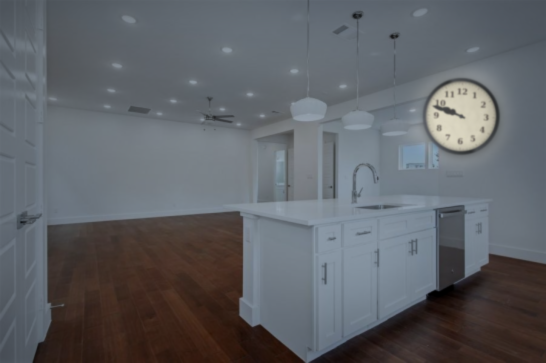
{"hour": 9, "minute": 48}
